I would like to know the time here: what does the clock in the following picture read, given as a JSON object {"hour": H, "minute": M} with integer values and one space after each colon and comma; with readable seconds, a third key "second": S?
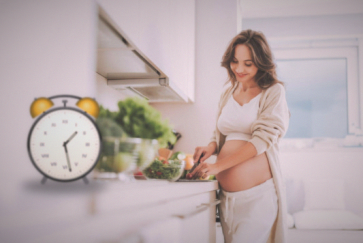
{"hour": 1, "minute": 28}
